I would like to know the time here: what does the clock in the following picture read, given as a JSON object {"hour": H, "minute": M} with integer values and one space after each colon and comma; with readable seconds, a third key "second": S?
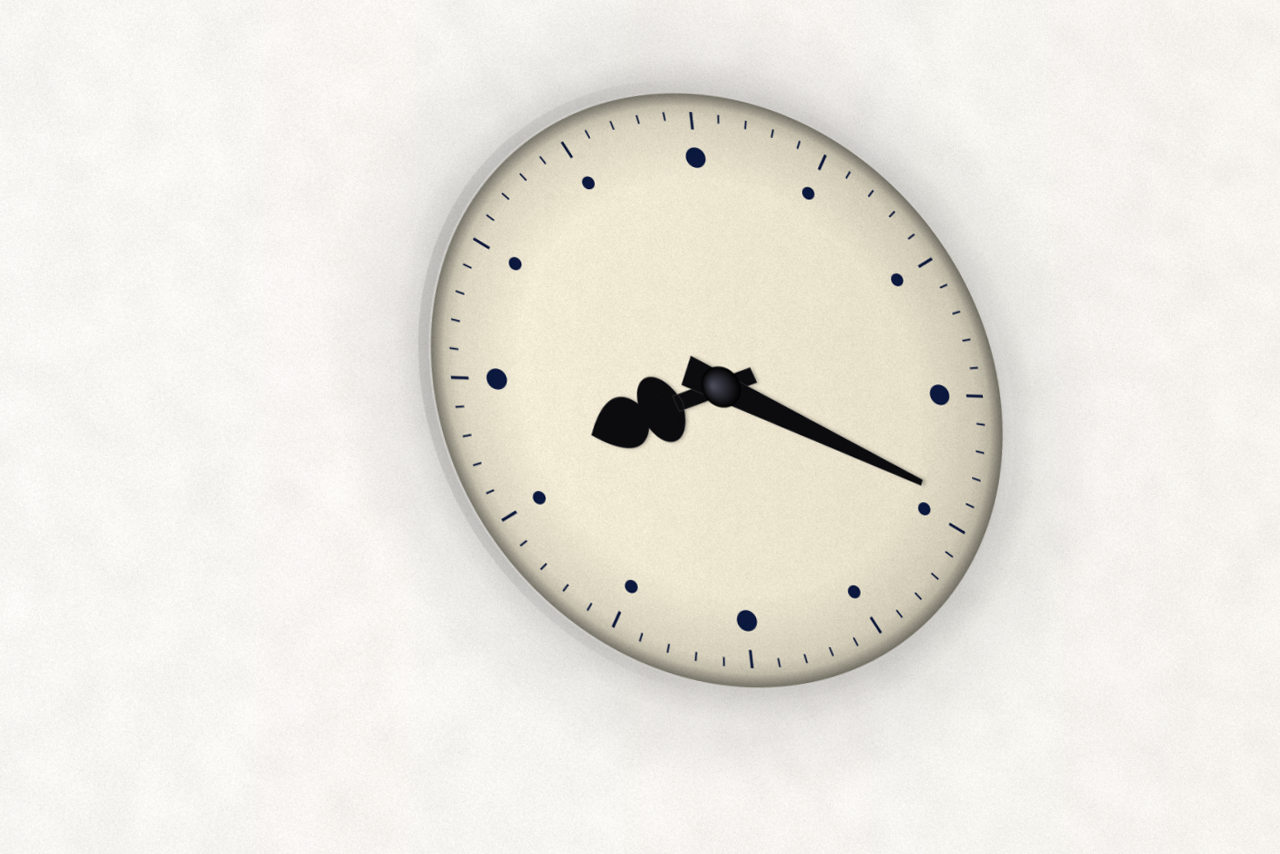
{"hour": 8, "minute": 19}
